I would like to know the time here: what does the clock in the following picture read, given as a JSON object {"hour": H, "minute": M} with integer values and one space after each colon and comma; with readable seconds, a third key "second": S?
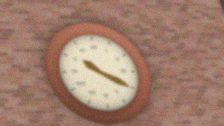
{"hour": 10, "minute": 20}
